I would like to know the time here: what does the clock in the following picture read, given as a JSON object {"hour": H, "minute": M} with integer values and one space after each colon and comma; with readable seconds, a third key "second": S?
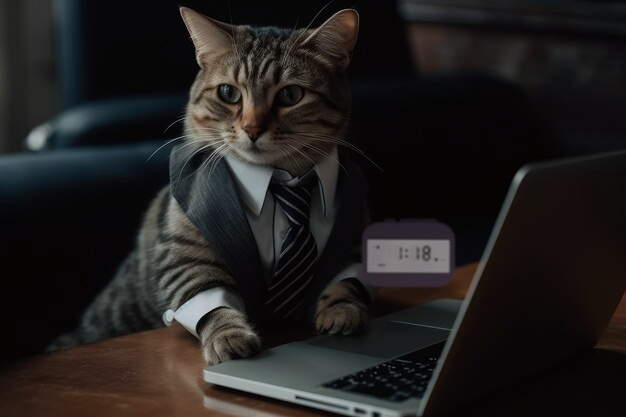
{"hour": 1, "minute": 18}
